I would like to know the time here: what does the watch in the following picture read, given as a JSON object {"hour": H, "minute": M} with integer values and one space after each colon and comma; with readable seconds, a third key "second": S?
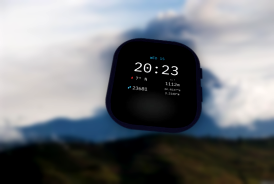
{"hour": 20, "minute": 23}
